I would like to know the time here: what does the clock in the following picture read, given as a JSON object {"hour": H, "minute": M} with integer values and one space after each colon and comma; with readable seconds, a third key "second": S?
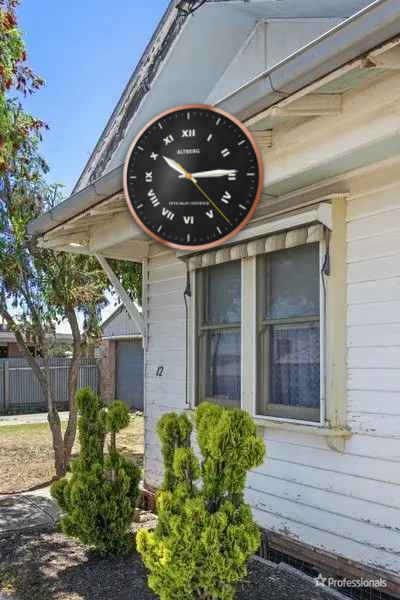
{"hour": 10, "minute": 14, "second": 23}
